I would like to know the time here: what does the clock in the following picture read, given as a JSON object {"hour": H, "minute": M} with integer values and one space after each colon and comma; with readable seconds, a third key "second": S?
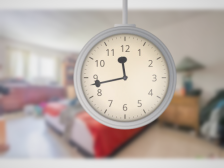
{"hour": 11, "minute": 43}
